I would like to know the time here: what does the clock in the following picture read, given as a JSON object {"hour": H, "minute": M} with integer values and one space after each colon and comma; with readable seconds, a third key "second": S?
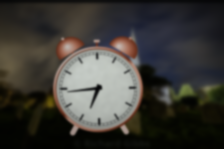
{"hour": 6, "minute": 44}
